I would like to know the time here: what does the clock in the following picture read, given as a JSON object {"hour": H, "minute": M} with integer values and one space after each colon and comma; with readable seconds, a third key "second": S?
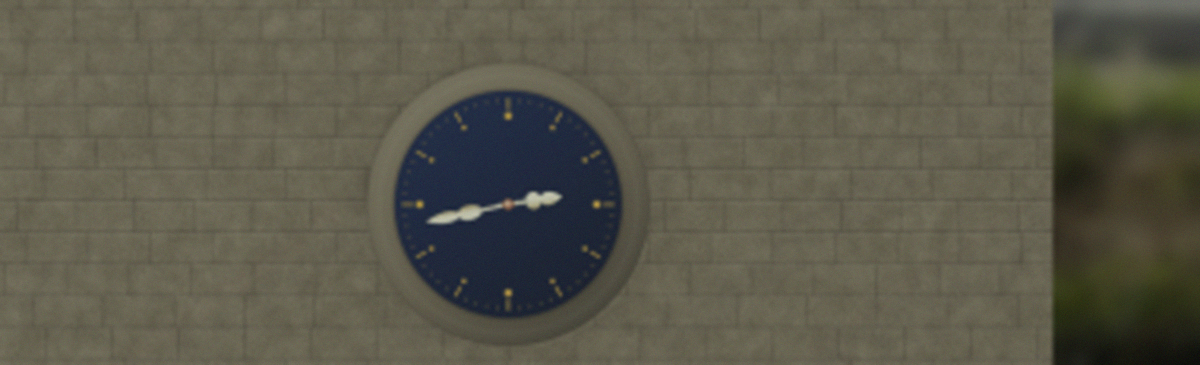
{"hour": 2, "minute": 43}
